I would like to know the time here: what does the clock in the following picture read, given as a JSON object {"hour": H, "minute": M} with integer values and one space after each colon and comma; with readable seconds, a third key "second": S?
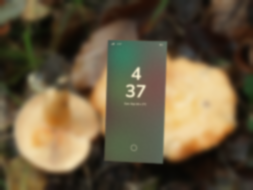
{"hour": 4, "minute": 37}
